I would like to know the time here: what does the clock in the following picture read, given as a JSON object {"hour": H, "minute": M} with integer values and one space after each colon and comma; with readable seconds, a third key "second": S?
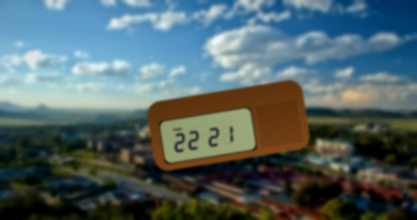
{"hour": 22, "minute": 21}
